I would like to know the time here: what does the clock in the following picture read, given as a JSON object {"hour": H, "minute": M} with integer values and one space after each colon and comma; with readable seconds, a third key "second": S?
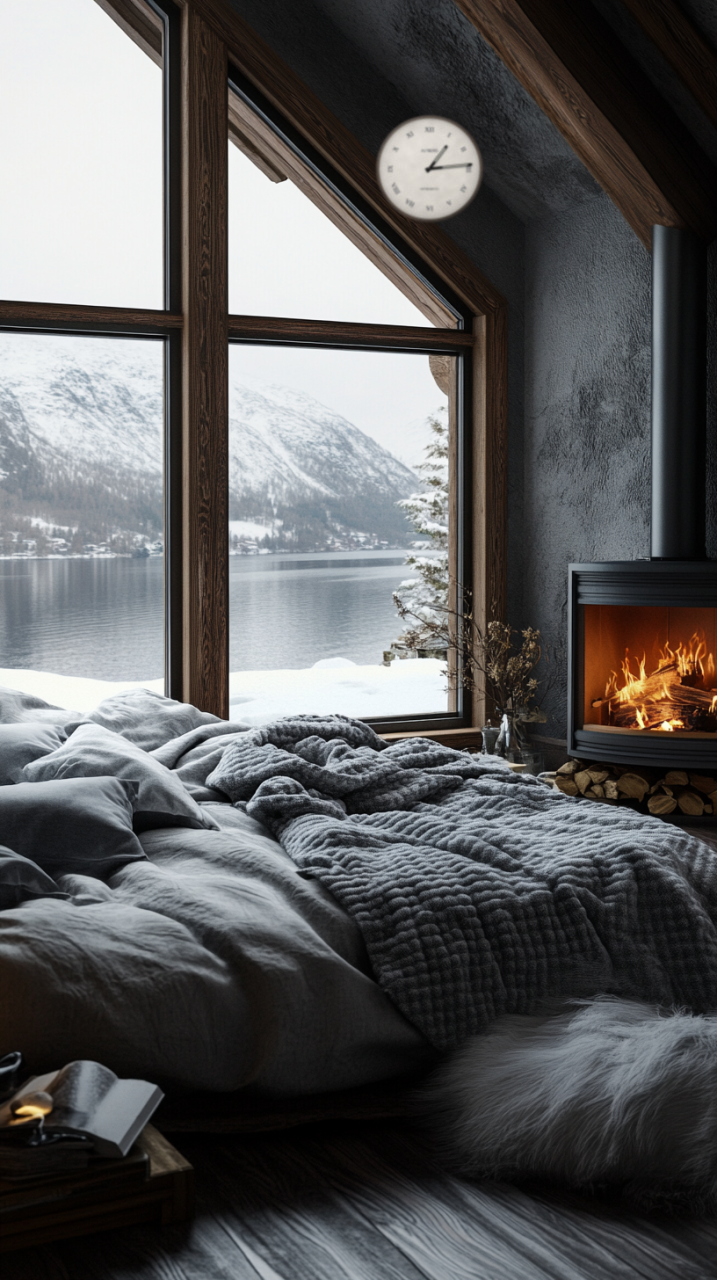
{"hour": 1, "minute": 14}
